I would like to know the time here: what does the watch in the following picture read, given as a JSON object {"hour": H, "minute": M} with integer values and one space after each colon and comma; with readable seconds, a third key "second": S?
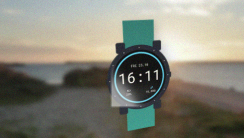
{"hour": 16, "minute": 11}
